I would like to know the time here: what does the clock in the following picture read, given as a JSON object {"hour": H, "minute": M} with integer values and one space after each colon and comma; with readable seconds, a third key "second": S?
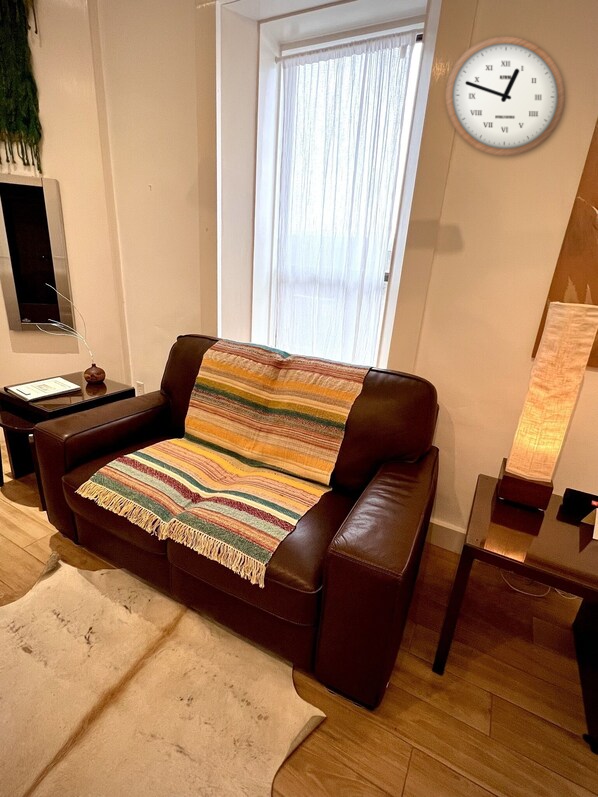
{"hour": 12, "minute": 48}
